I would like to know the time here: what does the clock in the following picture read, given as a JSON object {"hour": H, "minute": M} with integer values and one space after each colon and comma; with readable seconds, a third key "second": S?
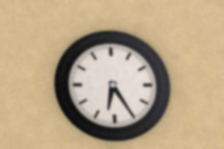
{"hour": 6, "minute": 25}
